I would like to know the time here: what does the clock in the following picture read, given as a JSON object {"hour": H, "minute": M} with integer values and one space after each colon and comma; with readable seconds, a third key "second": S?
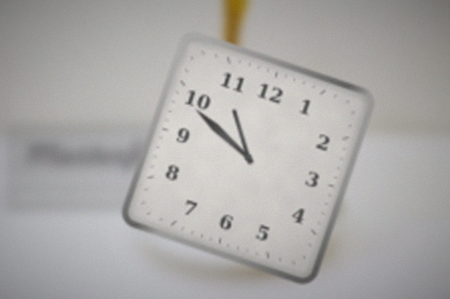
{"hour": 10, "minute": 49}
